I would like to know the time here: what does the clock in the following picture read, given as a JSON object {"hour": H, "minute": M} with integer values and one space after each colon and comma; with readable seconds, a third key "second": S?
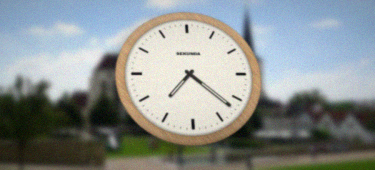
{"hour": 7, "minute": 22}
